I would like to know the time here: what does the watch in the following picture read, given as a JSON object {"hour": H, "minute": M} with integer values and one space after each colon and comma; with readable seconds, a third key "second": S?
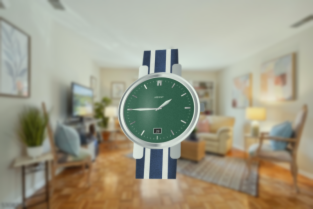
{"hour": 1, "minute": 45}
